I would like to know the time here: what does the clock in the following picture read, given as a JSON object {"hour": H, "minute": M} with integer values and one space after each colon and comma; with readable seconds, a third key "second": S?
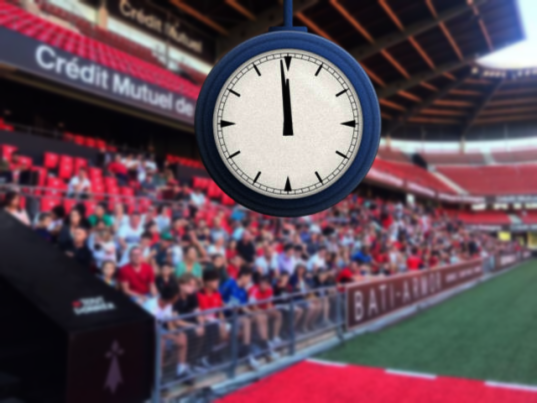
{"hour": 11, "minute": 59}
